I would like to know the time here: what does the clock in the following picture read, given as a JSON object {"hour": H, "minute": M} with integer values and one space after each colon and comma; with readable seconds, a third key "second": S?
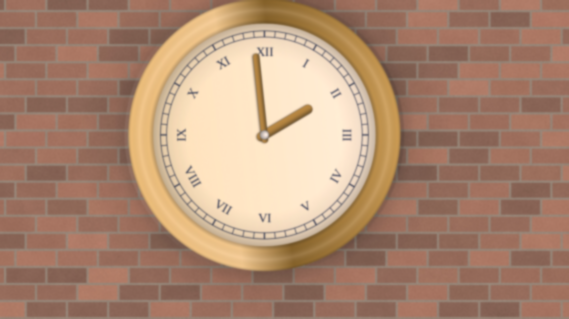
{"hour": 1, "minute": 59}
